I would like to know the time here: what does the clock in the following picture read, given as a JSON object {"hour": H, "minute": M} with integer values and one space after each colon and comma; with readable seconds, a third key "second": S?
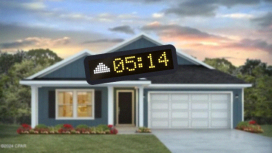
{"hour": 5, "minute": 14}
